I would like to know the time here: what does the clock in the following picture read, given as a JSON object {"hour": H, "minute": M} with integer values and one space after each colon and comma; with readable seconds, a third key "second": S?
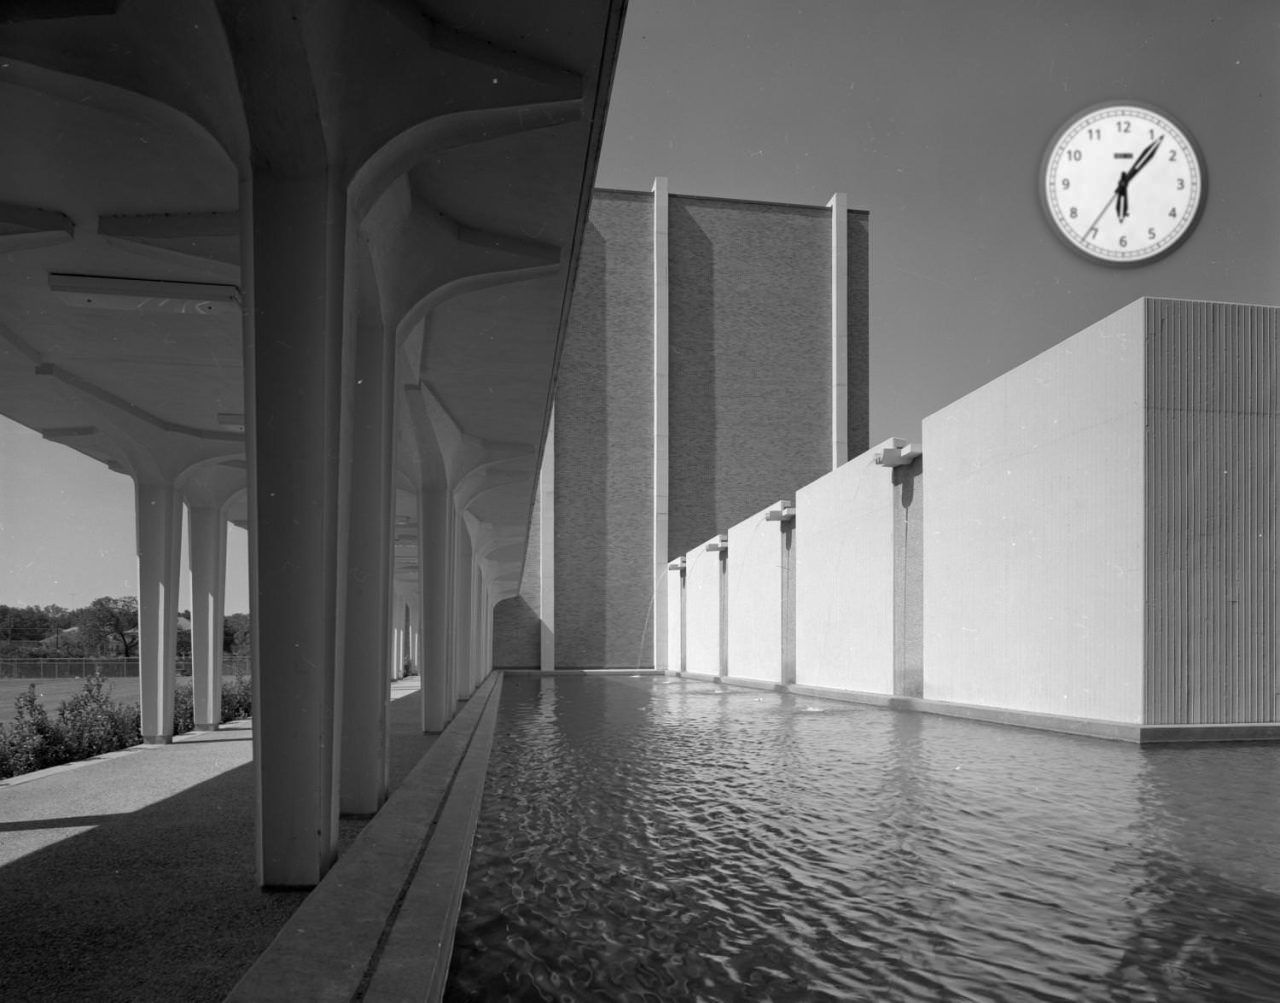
{"hour": 6, "minute": 6, "second": 36}
